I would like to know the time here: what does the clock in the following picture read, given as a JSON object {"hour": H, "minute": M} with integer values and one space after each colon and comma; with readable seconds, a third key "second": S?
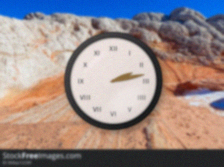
{"hour": 2, "minute": 13}
